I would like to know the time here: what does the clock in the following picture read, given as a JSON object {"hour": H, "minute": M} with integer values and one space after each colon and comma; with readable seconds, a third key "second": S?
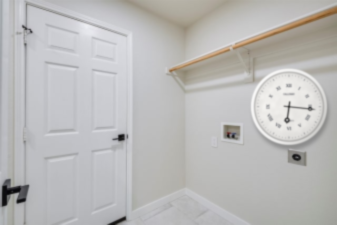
{"hour": 6, "minute": 16}
